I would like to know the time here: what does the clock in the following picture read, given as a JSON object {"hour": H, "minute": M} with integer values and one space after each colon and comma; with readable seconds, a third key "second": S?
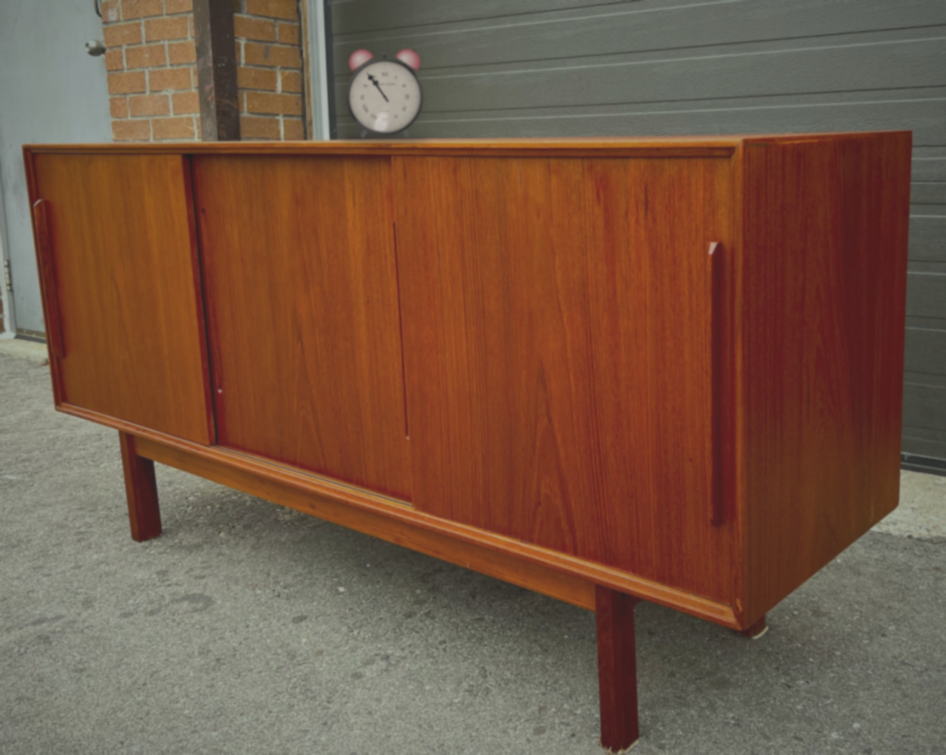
{"hour": 10, "minute": 54}
